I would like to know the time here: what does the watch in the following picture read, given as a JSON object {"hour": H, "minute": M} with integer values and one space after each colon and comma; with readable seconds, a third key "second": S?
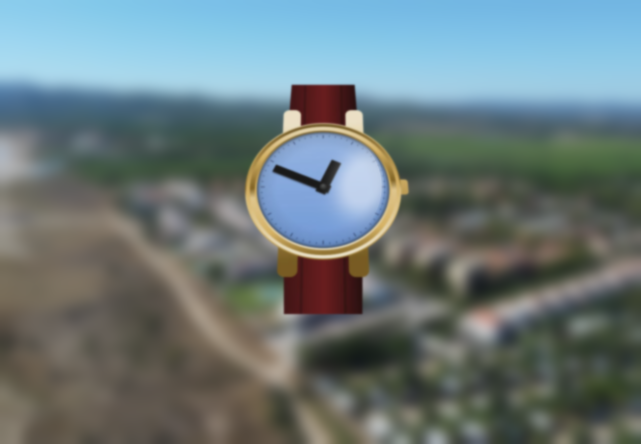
{"hour": 12, "minute": 49}
